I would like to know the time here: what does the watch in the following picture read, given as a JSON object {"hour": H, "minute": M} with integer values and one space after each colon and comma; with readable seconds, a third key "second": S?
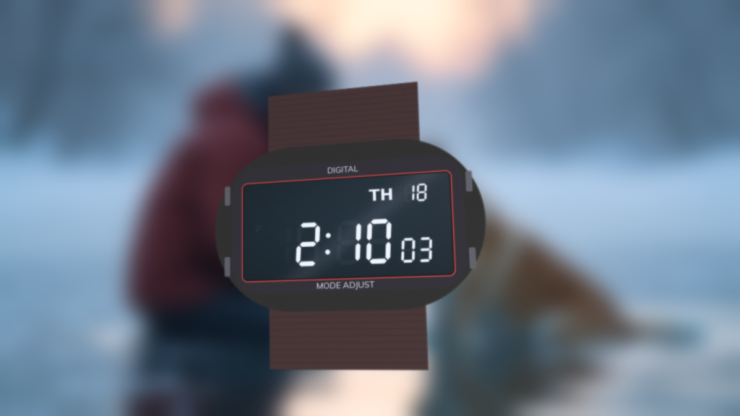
{"hour": 2, "minute": 10, "second": 3}
